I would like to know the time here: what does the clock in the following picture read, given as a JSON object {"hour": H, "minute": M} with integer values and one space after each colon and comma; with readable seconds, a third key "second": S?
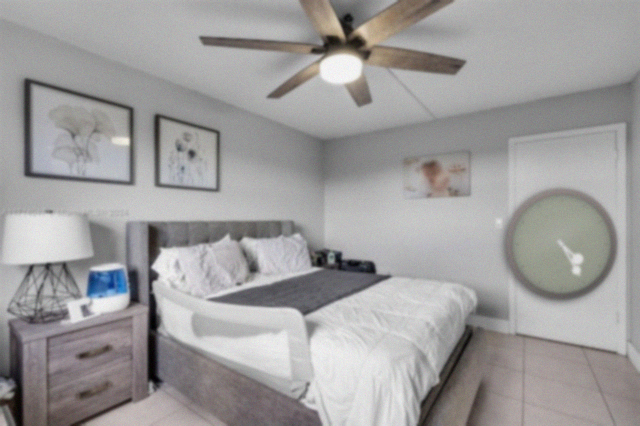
{"hour": 4, "minute": 25}
